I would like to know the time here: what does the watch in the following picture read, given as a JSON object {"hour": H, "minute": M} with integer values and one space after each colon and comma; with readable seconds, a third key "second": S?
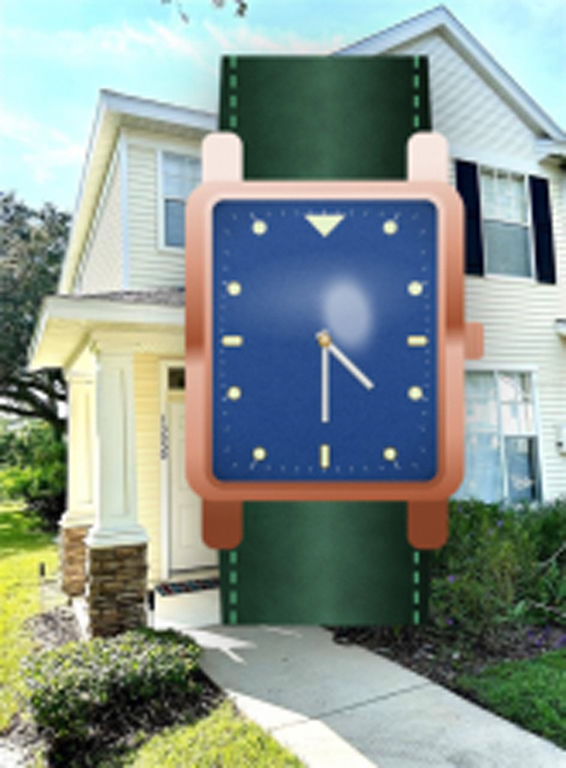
{"hour": 4, "minute": 30}
